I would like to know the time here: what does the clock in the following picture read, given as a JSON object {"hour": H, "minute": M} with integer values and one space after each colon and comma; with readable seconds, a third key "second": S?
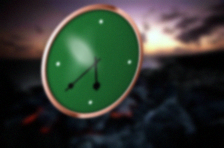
{"hour": 5, "minute": 38}
